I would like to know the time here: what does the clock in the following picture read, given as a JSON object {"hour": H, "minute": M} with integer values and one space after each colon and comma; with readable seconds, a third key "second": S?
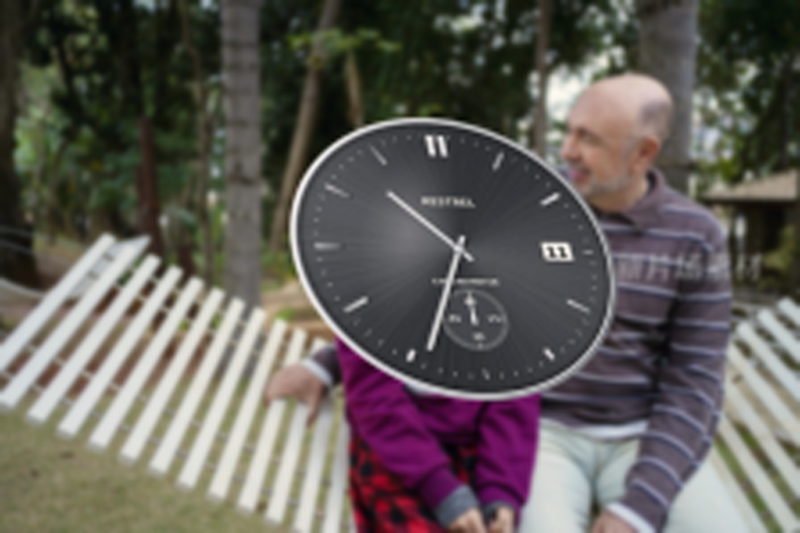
{"hour": 10, "minute": 34}
